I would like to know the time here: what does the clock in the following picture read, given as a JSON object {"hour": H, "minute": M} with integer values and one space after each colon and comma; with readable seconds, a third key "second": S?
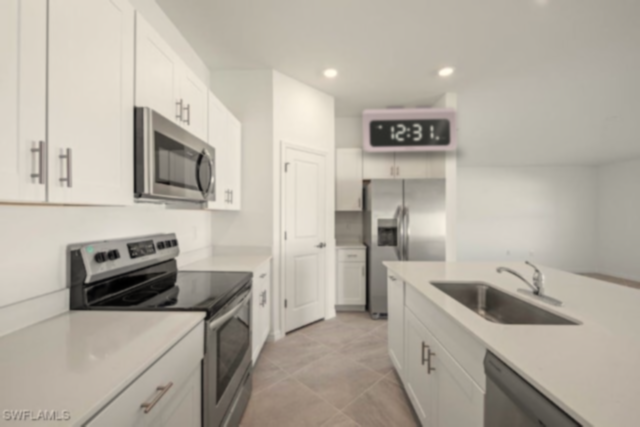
{"hour": 12, "minute": 31}
